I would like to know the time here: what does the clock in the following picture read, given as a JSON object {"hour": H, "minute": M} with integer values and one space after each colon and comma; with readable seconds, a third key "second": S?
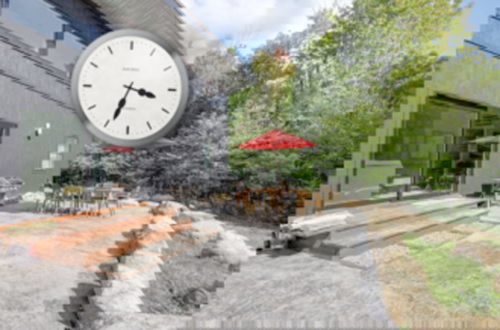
{"hour": 3, "minute": 34}
